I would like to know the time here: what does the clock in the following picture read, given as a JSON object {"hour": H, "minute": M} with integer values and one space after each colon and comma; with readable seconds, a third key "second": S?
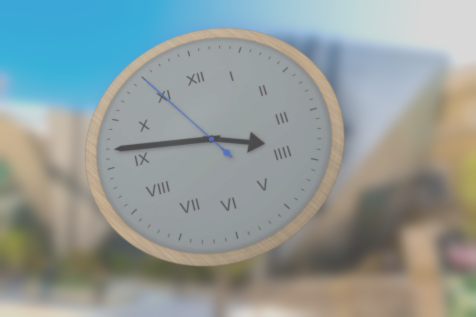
{"hour": 3, "minute": 46, "second": 55}
